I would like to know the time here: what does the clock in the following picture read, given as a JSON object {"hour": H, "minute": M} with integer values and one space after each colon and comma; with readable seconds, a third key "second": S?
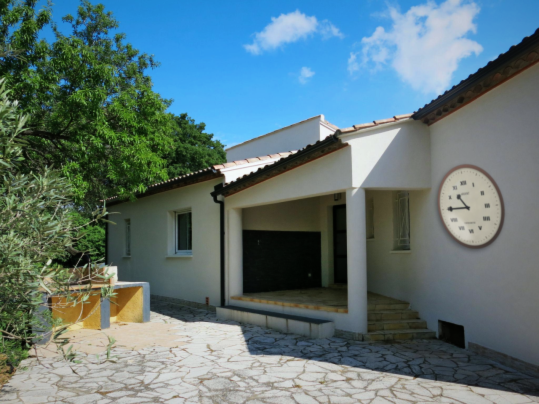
{"hour": 10, "minute": 45}
